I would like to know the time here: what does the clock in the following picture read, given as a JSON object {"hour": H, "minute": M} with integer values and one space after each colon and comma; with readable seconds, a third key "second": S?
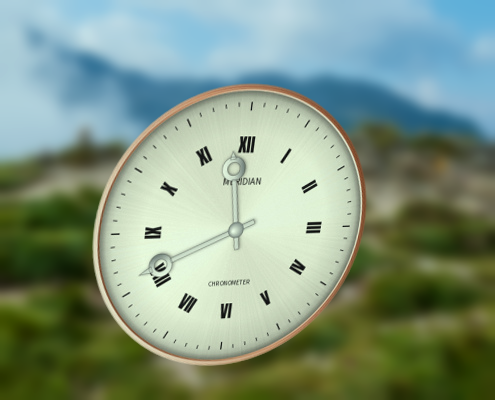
{"hour": 11, "minute": 41}
